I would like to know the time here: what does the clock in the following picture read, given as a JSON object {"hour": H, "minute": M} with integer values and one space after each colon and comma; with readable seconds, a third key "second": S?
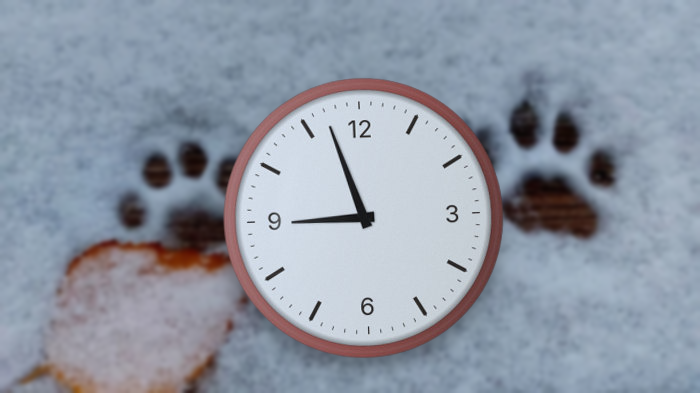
{"hour": 8, "minute": 57}
